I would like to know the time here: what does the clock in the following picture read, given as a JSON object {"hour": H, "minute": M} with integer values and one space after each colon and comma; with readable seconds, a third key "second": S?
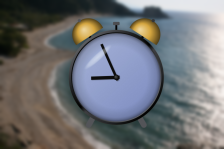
{"hour": 8, "minute": 56}
